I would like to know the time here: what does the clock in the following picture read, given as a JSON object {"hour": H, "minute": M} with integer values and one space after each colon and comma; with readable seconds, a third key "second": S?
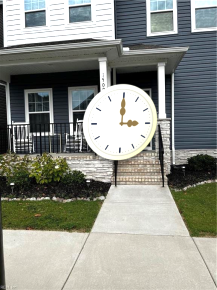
{"hour": 3, "minute": 0}
